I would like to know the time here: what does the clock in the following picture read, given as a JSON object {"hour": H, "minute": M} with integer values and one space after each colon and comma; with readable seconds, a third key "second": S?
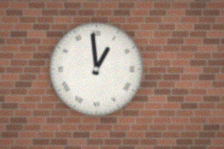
{"hour": 12, "minute": 59}
